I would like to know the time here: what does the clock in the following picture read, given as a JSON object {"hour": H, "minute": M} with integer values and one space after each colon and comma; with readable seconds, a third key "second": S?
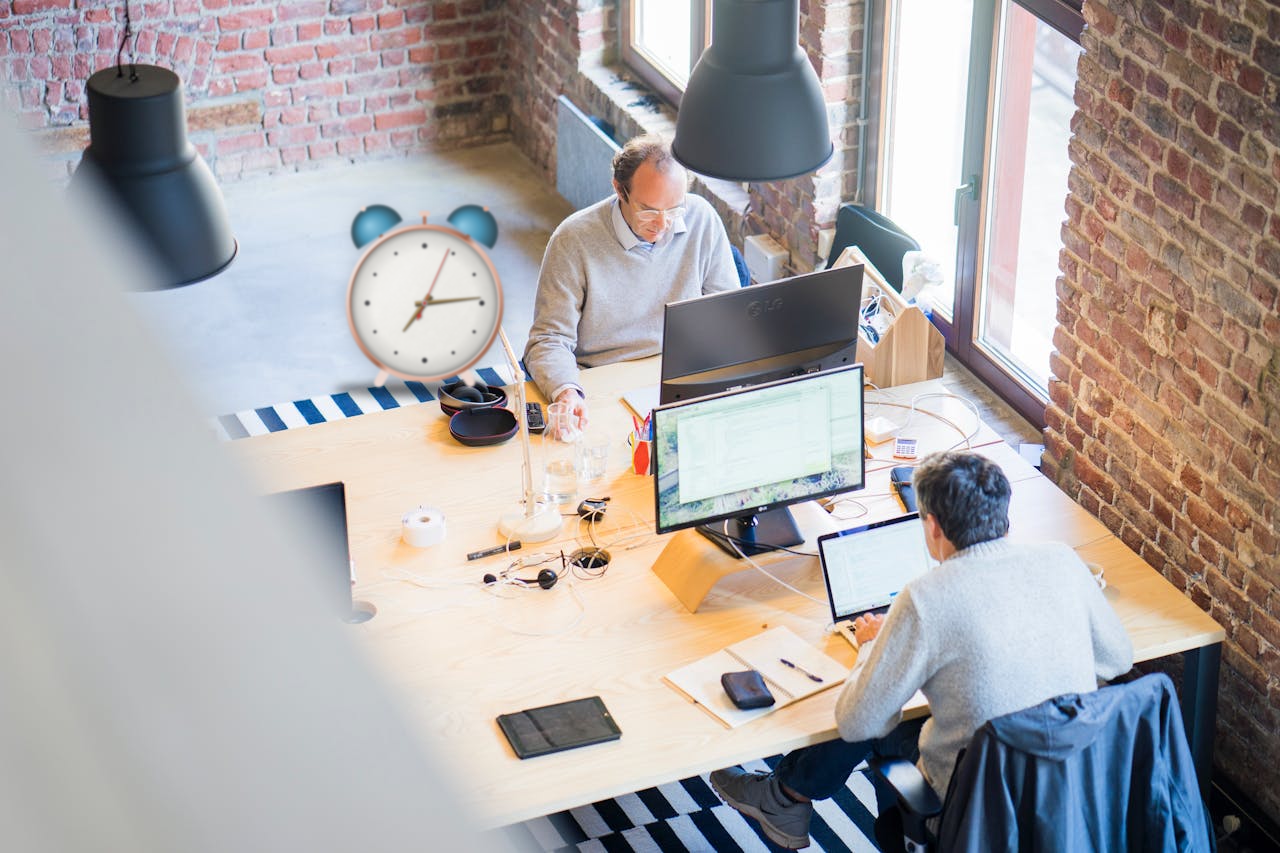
{"hour": 7, "minute": 14, "second": 4}
